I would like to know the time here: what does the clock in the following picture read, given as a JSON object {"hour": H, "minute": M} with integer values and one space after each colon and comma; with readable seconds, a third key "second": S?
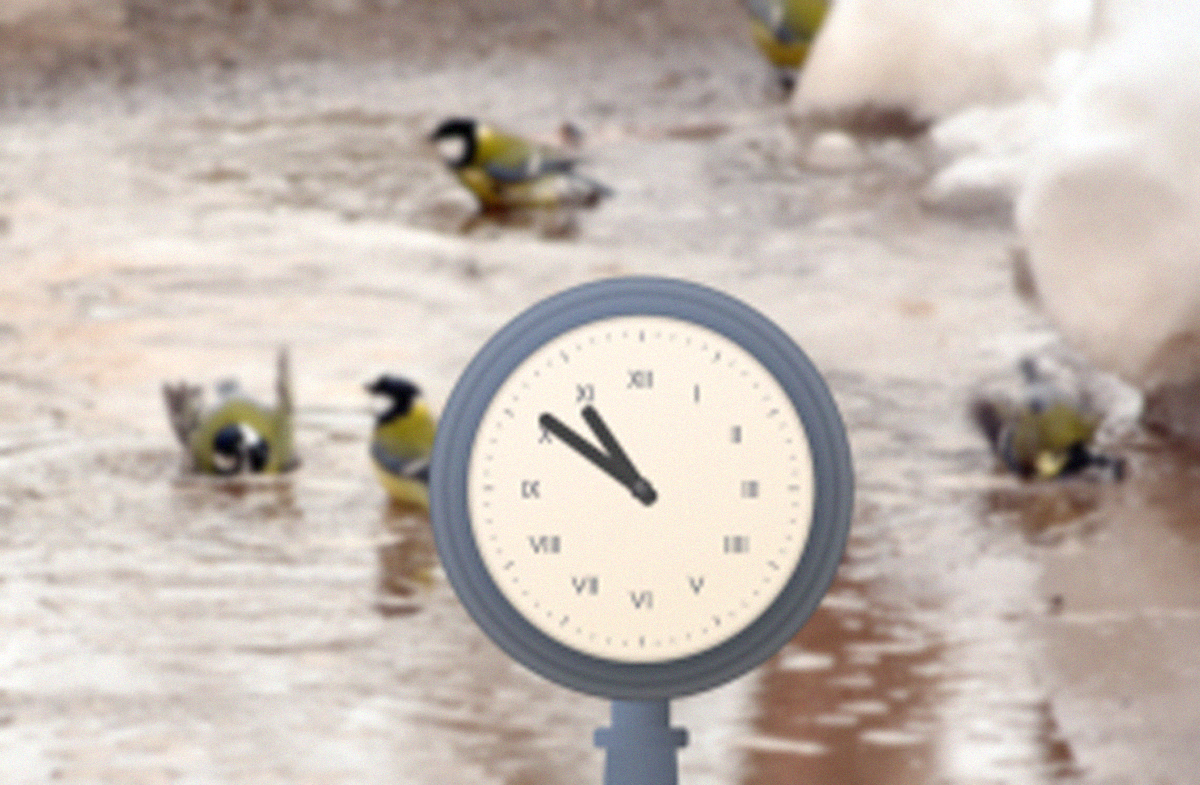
{"hour": 10, "minute": 51}
